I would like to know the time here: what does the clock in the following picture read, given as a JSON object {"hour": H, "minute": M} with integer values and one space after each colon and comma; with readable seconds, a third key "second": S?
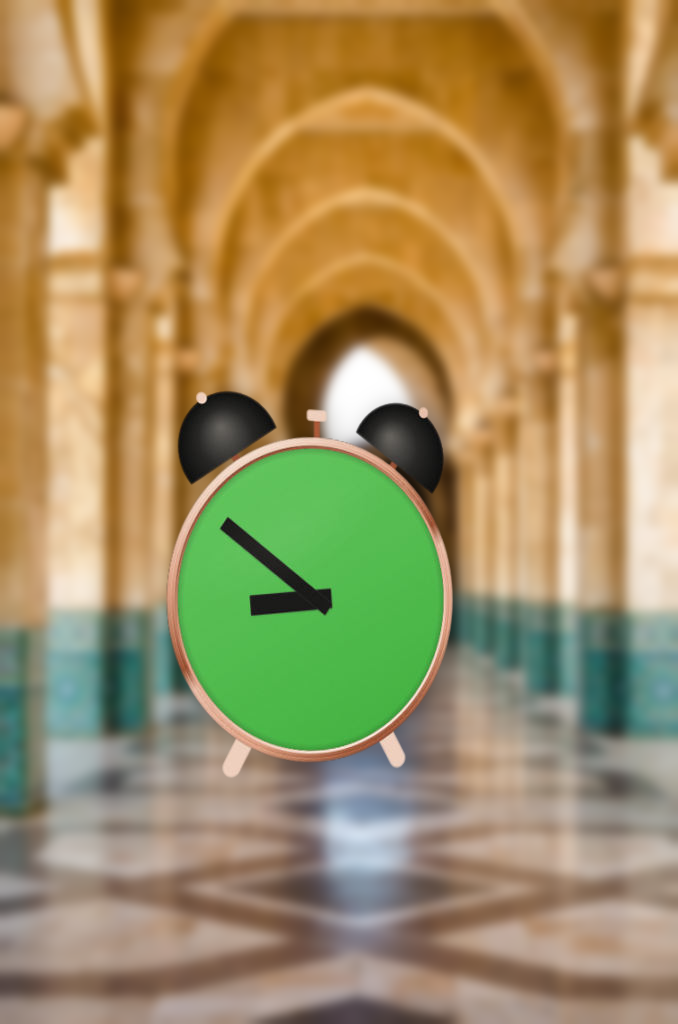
{"hour": 8, "minute": 51}
